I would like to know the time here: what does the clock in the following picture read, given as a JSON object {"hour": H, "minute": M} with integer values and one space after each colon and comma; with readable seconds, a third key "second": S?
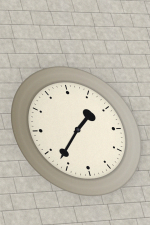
{"hour": 1, "minute": 37}
